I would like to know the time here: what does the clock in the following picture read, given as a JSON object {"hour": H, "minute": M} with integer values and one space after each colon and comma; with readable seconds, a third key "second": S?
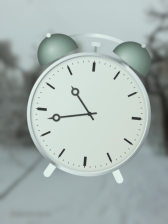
{"hour": 10, "minute": 43}
